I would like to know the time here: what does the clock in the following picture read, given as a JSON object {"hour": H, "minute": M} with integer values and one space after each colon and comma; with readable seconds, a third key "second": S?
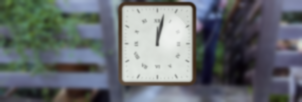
{"hour": 12, "minute": 2}
